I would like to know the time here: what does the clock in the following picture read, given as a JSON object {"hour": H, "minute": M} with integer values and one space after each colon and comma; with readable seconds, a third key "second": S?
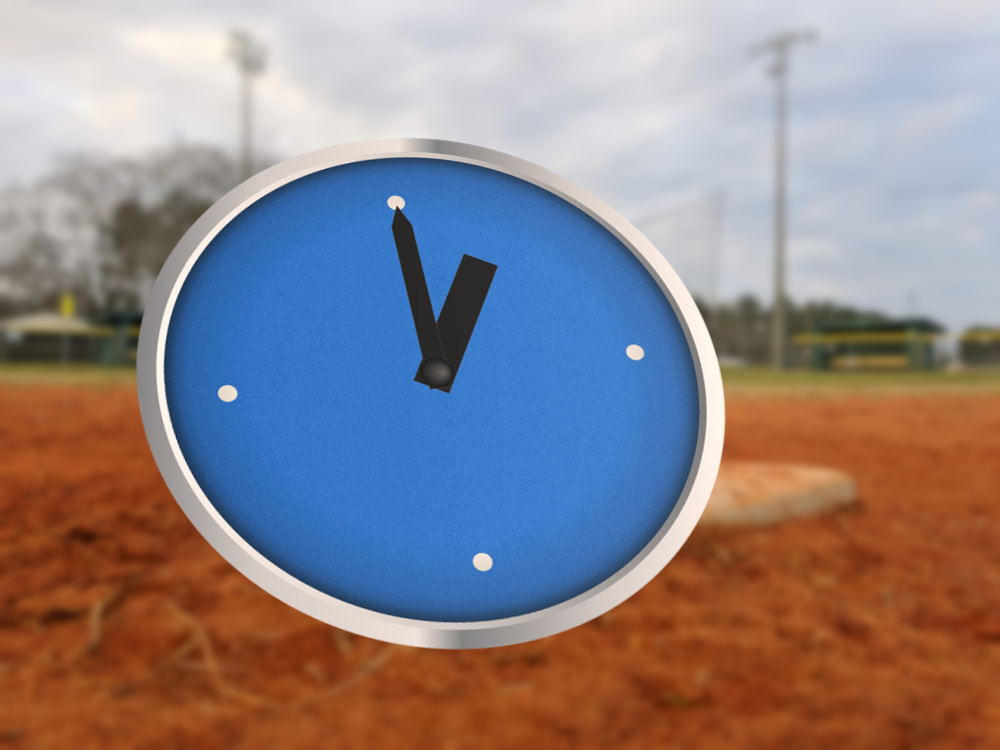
{"hour": 1, "minute": 0}
